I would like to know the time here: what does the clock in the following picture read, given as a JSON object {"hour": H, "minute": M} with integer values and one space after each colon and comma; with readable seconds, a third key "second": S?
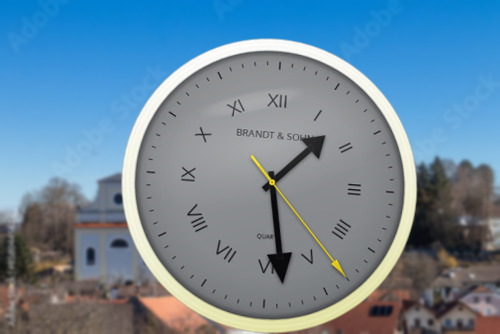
{"hour": 1, "minute": 28, "second": 23}
